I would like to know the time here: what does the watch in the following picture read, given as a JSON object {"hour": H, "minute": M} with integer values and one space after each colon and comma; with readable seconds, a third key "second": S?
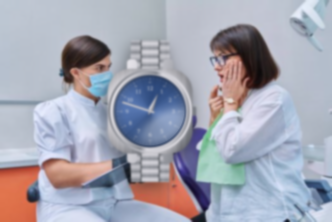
{"hour": 12, "minute": 48}
